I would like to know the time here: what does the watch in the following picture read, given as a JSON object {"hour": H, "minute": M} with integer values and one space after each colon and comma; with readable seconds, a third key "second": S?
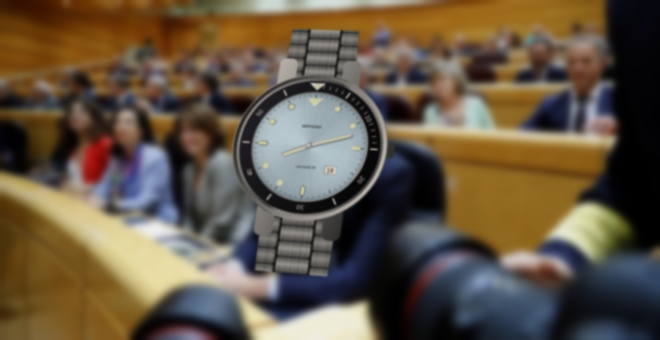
{"hour": 8, "minute": 12}
